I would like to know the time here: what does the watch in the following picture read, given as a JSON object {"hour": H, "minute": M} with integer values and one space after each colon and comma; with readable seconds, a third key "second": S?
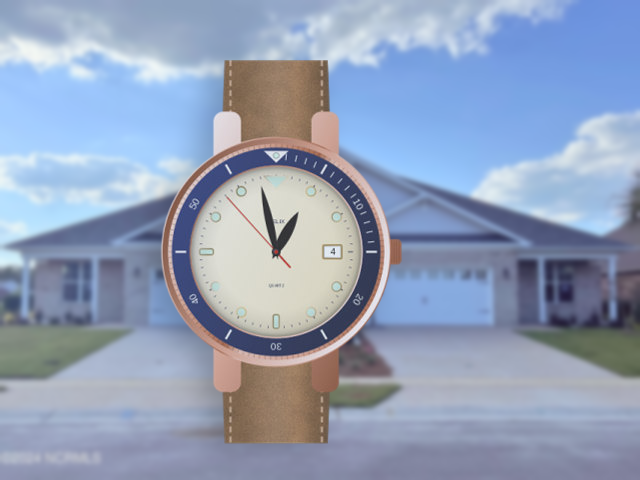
{"hour": 12, "minute": 57, "second": 53}
